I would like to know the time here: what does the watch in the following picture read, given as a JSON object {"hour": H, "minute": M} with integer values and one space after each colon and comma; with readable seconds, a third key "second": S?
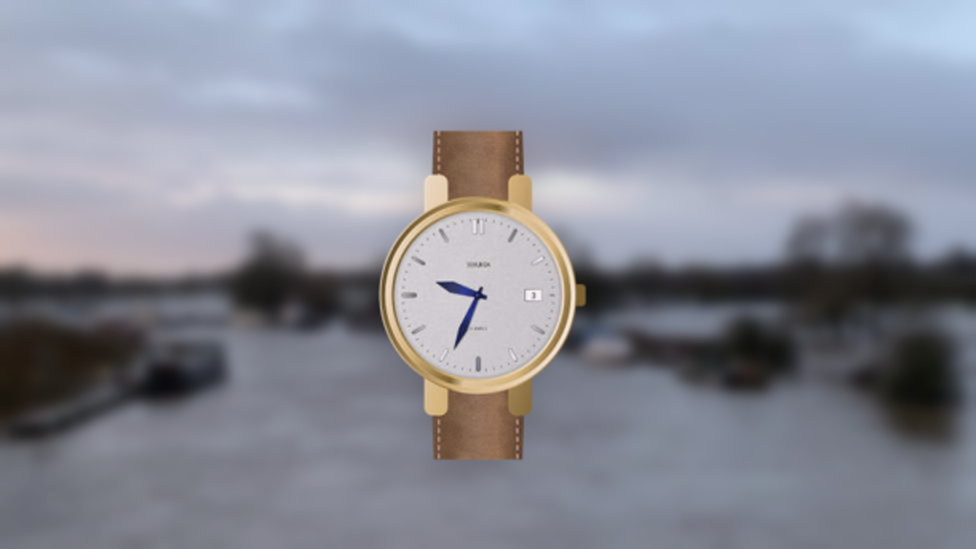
{"hour": 9, "minute": 34}
